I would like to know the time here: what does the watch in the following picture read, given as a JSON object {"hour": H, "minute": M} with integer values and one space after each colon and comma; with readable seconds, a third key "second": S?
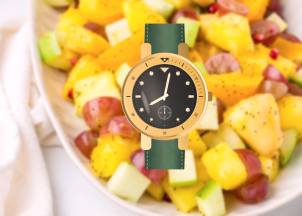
{"hour": 8, "minute": 2}
